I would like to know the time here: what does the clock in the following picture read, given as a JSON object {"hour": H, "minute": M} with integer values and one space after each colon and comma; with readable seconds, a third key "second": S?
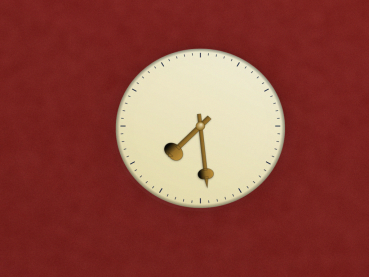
{"hour": 7, "minute": 29}
